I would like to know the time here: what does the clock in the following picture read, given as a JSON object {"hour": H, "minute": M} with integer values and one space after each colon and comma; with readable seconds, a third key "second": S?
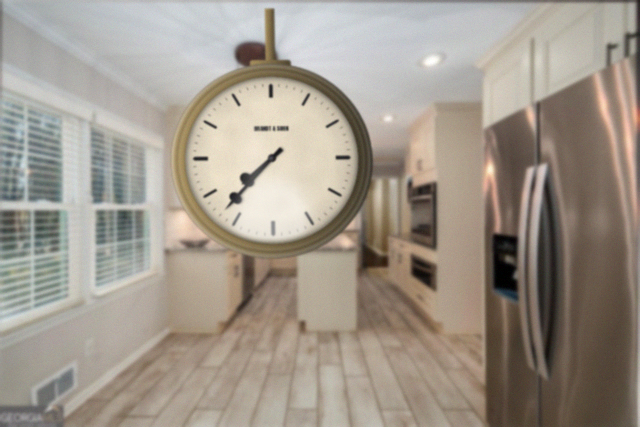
{"hour": 7, "minute": 37}
